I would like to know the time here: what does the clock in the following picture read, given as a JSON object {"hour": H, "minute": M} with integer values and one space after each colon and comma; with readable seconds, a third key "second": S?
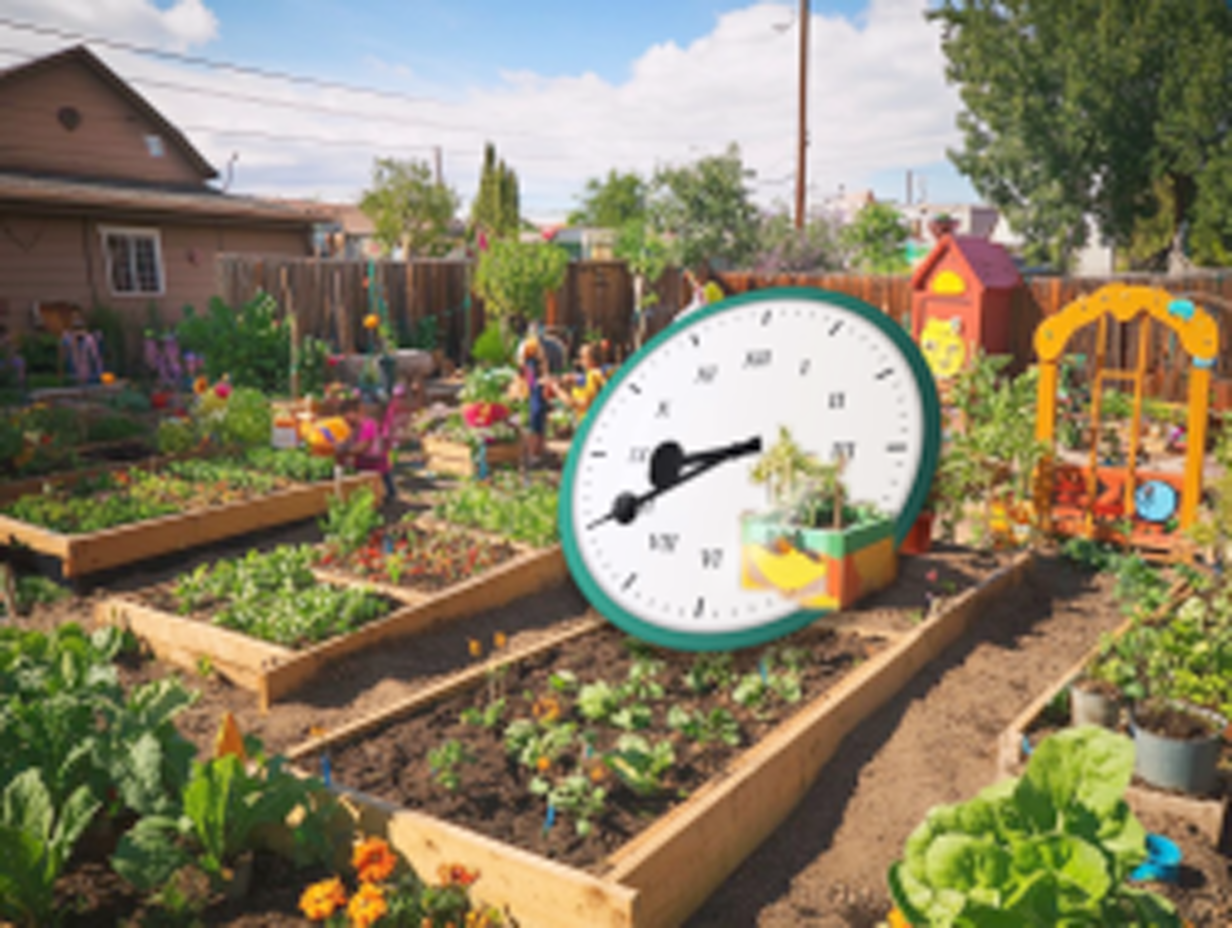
{"hour": 8, "minute": 40}
